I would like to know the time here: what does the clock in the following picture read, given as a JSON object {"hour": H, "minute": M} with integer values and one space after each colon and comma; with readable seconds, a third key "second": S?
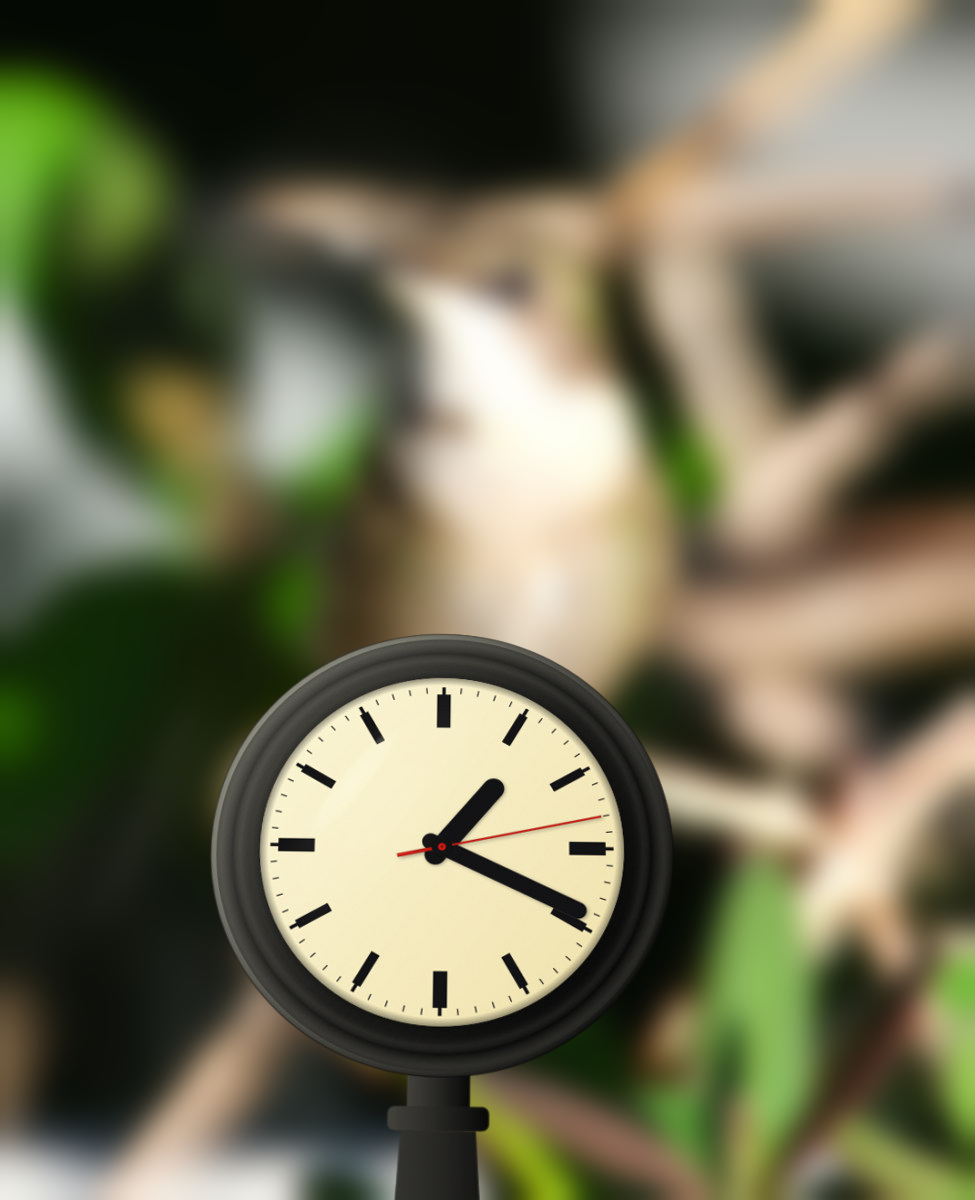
{"hour": 1, "minute": 19, "second": 13}
